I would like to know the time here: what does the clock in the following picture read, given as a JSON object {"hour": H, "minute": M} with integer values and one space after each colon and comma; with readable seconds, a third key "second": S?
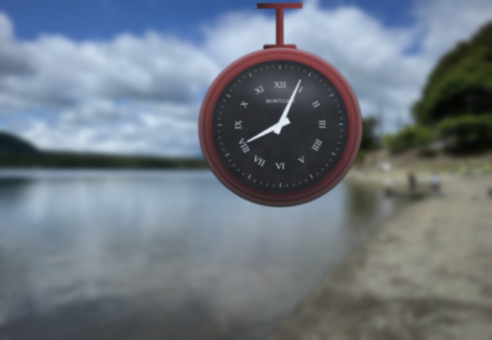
{"hour": 8, "minute": 4}
